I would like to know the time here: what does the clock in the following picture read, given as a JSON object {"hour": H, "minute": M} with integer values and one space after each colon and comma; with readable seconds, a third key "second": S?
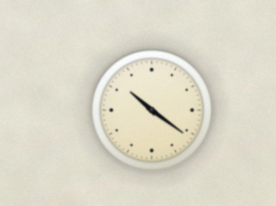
{"hour": 10, "minute": 21}
